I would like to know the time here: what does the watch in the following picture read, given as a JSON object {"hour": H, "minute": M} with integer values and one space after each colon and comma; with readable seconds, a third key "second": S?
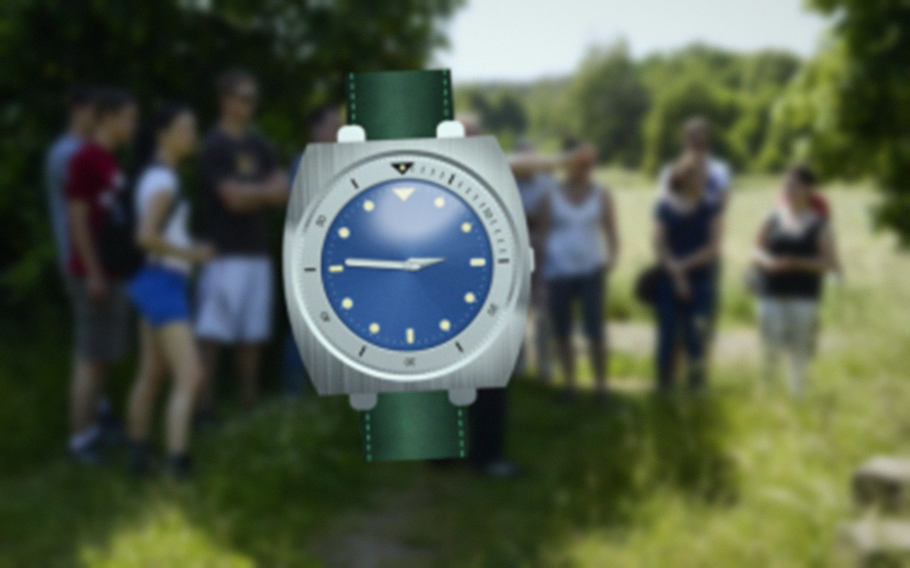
{"hour": 2, "minute": 46}
